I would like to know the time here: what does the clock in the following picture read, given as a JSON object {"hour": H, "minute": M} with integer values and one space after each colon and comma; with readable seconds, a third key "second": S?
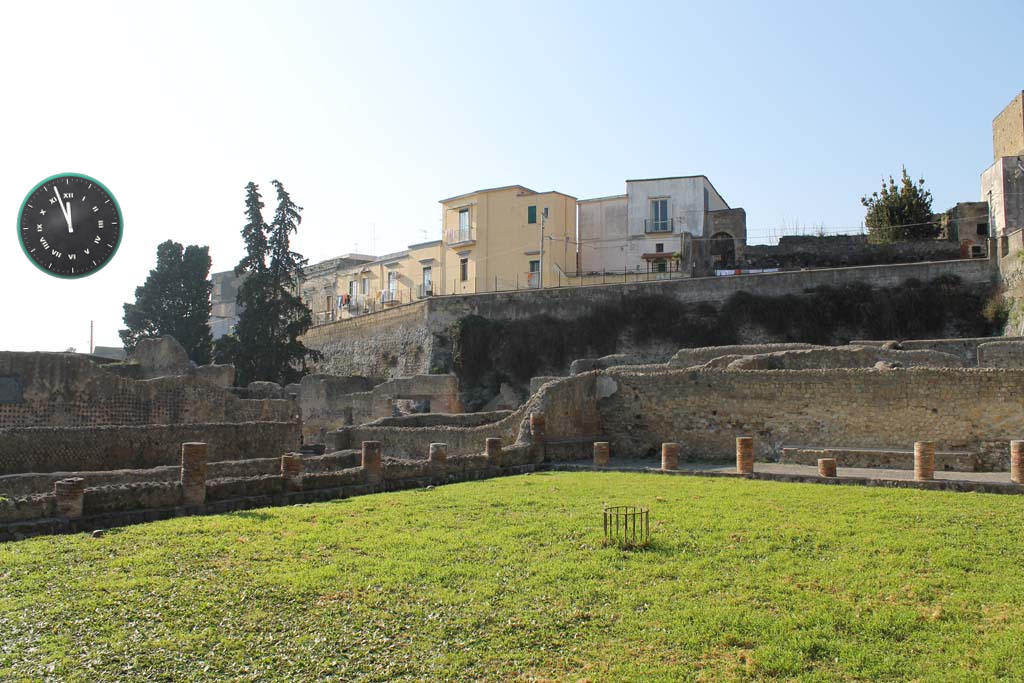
{"hour": 11, "minute": 57}
